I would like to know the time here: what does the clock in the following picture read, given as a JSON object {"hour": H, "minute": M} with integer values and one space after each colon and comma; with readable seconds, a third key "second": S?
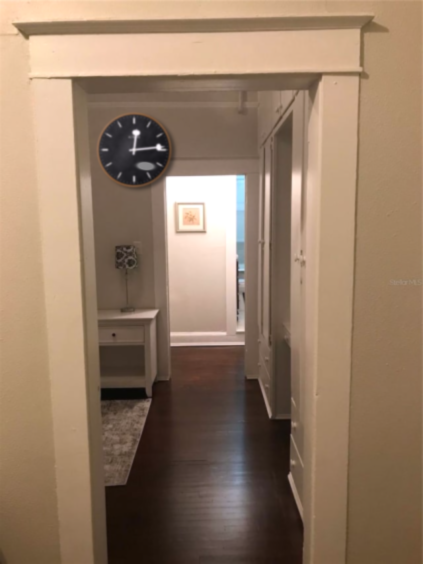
{"hour": 12, "minute": 14}
